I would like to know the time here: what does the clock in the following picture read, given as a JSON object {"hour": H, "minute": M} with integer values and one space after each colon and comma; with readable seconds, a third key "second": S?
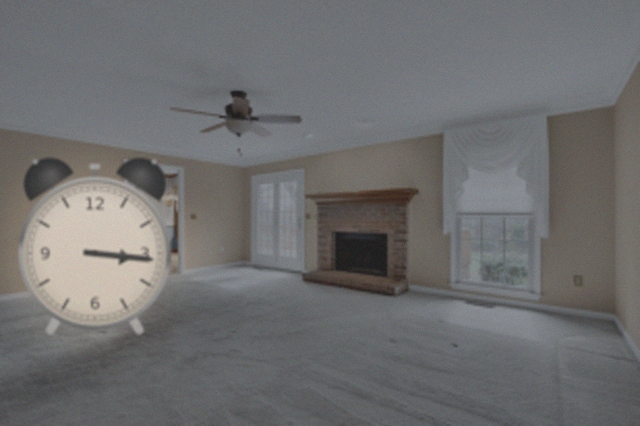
{"hour": 3, "minute": 16}
